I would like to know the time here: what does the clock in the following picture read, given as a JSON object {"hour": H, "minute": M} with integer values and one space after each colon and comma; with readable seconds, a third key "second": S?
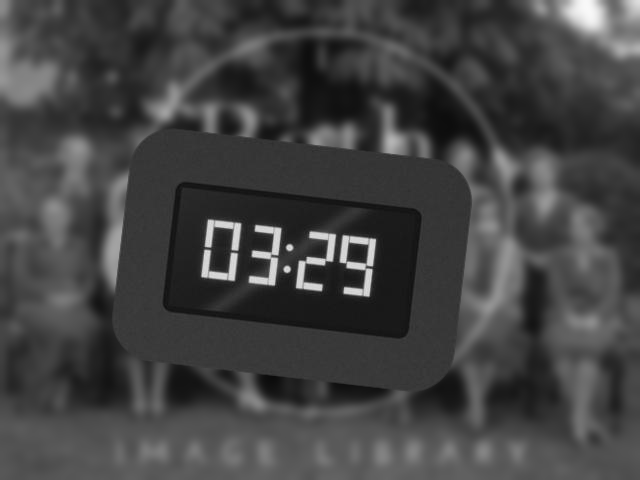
{"hour": 3, "minute": 29}
